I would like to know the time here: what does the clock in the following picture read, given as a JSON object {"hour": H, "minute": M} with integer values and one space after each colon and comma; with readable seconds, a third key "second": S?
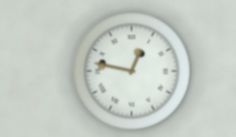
{"hour": 12, "minute": 47}
